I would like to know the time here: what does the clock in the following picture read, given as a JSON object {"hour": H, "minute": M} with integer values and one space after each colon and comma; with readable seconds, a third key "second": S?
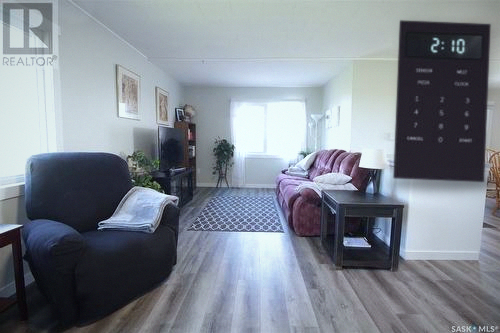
{"hour": 2, "minute": 10}
